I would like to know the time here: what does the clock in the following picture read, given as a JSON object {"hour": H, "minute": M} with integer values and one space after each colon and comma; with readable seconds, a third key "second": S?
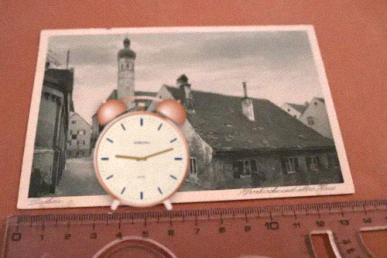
{"hour": 9, "minute": 12}
